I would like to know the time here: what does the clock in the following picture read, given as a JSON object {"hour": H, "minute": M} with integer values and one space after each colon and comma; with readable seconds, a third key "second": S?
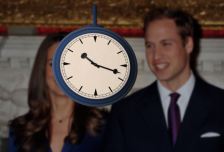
{"hour": 10, "minute": 18}
